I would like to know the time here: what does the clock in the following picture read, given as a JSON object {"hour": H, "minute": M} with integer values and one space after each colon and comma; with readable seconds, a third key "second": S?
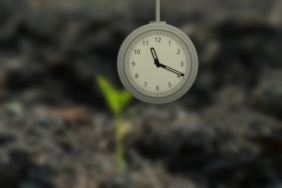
{"hour": 11, "minute": 19}
